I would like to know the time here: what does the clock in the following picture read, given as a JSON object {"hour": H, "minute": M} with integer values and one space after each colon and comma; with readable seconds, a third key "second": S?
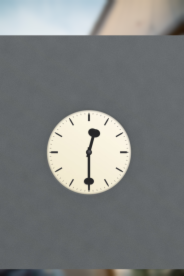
{"hour": 12, "minute": 30}
